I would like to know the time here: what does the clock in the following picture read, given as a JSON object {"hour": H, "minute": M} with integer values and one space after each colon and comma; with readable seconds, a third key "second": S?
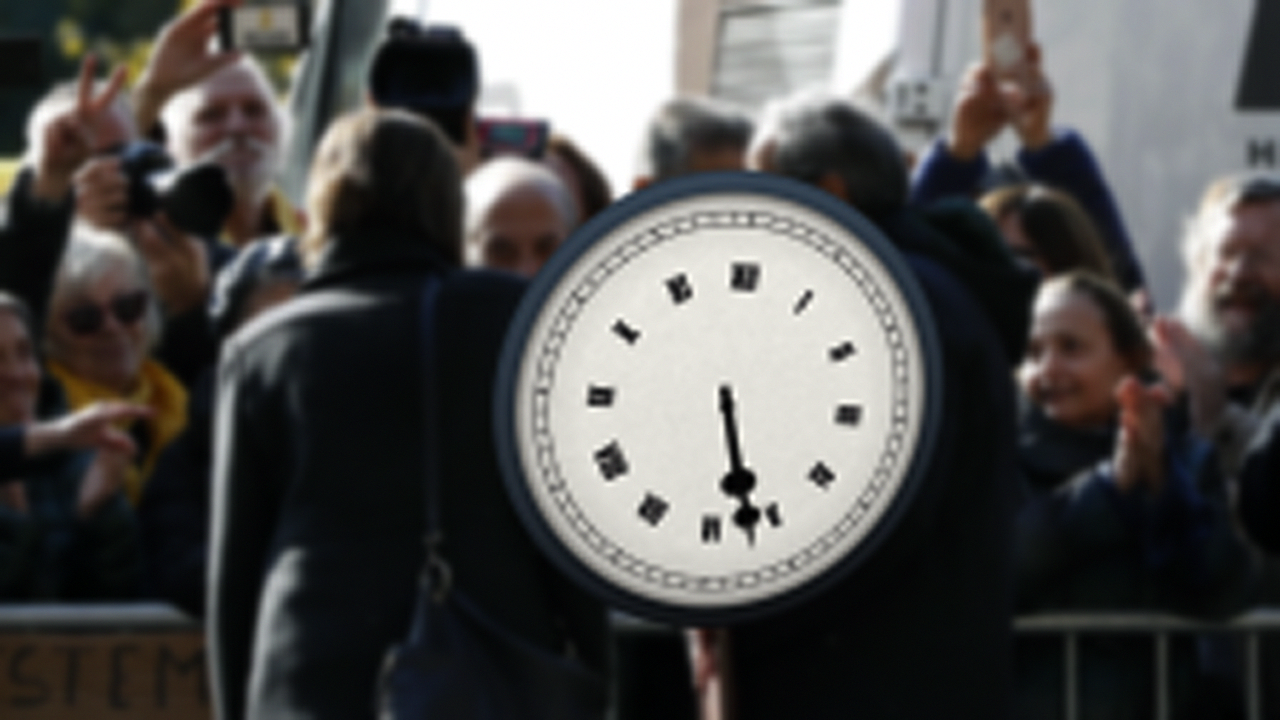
{"hour": 5, "minute": 27}
